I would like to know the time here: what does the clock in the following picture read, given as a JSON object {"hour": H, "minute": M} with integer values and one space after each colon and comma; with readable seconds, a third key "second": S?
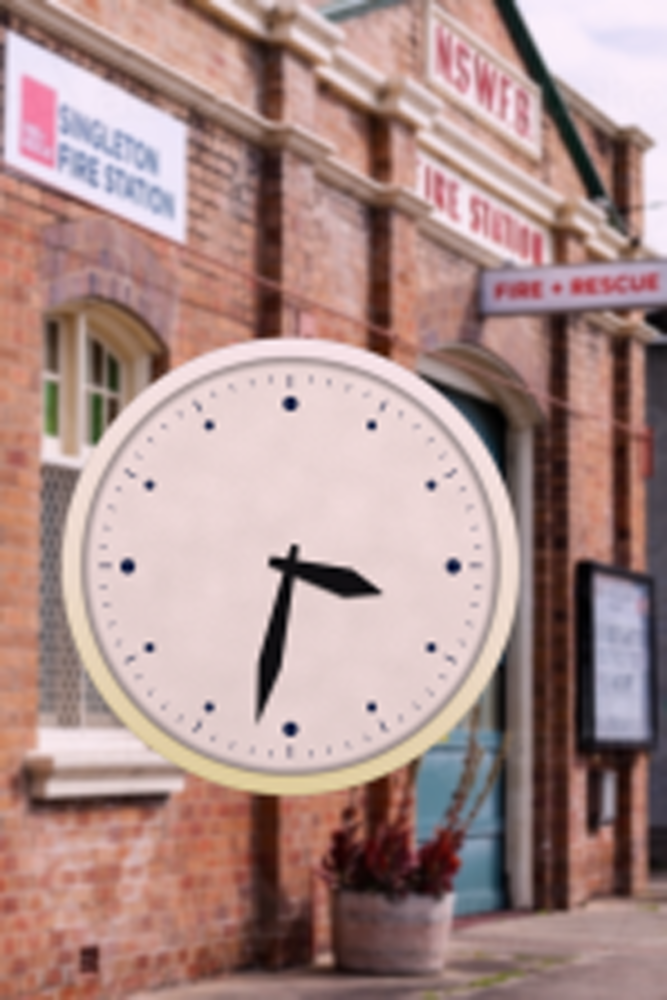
{"hour": 3, "minute": 32}
